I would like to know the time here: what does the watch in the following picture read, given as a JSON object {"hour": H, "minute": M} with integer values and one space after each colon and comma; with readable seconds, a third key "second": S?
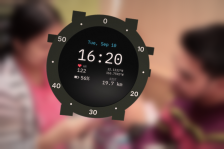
{"hour": 16, "minute": 20}
